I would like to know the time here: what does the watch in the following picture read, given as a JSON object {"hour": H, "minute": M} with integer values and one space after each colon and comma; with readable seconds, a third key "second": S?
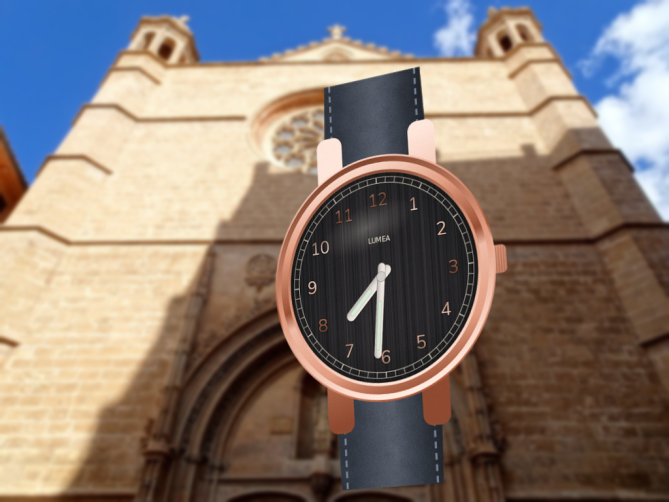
{"hour": 7, "minute": 31}
